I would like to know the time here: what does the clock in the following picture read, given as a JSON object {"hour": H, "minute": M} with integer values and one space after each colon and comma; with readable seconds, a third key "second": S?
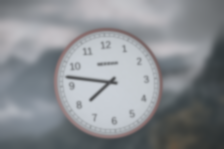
{"hour": 7, "minute": 47}
